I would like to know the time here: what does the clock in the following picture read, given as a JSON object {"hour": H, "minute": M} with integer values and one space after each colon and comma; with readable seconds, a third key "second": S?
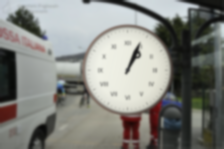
{"hour": 1, "minute": 4}
